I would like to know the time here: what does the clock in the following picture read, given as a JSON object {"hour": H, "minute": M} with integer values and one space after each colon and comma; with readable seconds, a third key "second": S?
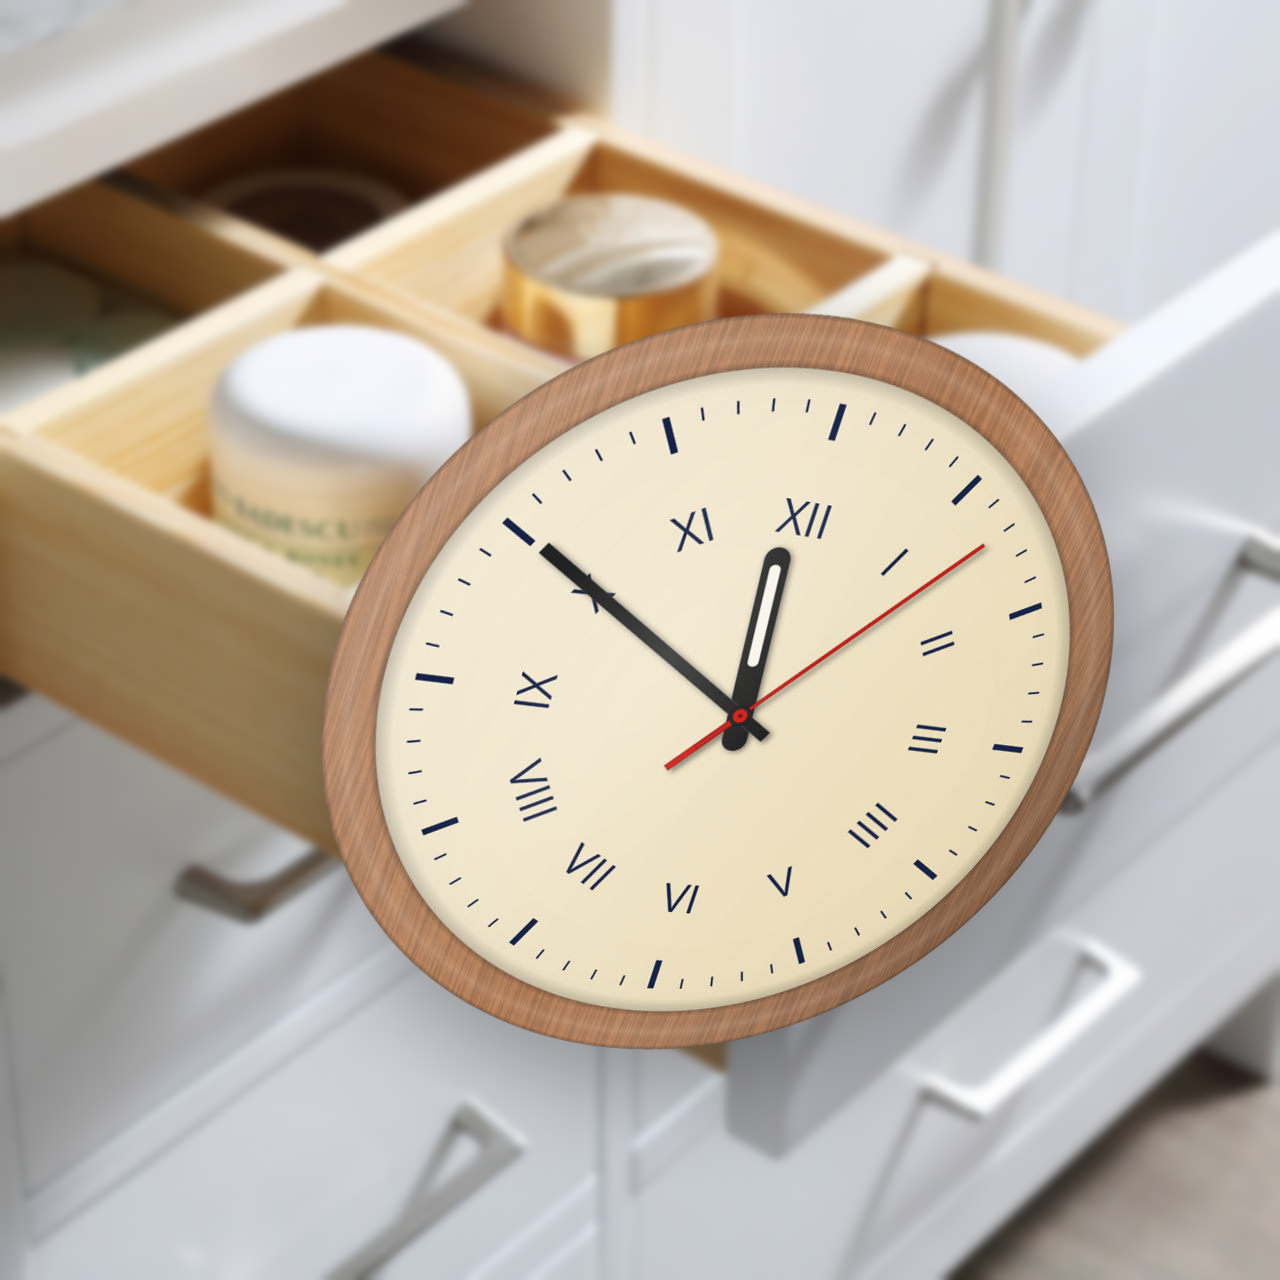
{"hour": 11, "minute": 50, "second": 7}
